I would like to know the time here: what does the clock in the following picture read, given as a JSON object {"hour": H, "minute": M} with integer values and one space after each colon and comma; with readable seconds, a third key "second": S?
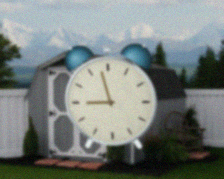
{"hour": 8, "minute": 58}
